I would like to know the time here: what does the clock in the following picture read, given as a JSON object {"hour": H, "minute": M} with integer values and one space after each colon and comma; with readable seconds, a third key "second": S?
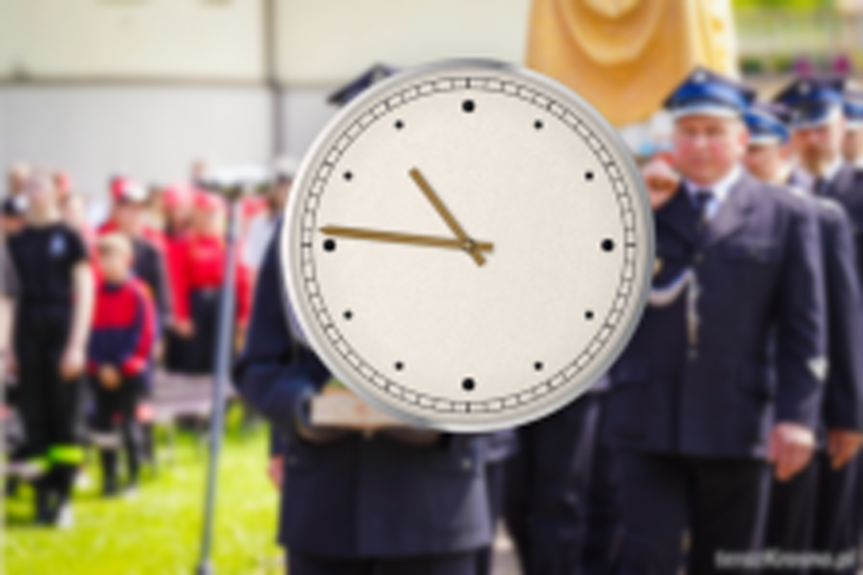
{"hour": 10, "minute": 46}
